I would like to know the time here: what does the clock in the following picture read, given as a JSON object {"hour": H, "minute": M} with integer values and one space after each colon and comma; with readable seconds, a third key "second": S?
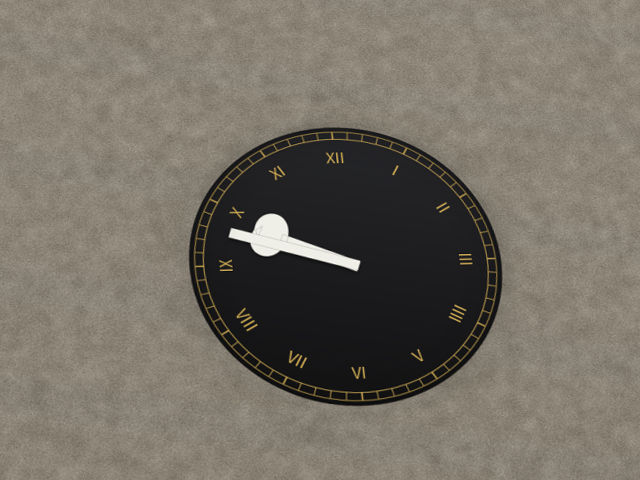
{"hour": 9, "minute": 48}
